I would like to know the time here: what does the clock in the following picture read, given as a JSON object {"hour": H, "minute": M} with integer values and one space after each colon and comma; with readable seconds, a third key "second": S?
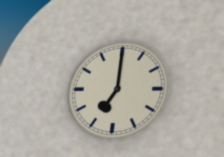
{"hour": 7, "minute": 0}
